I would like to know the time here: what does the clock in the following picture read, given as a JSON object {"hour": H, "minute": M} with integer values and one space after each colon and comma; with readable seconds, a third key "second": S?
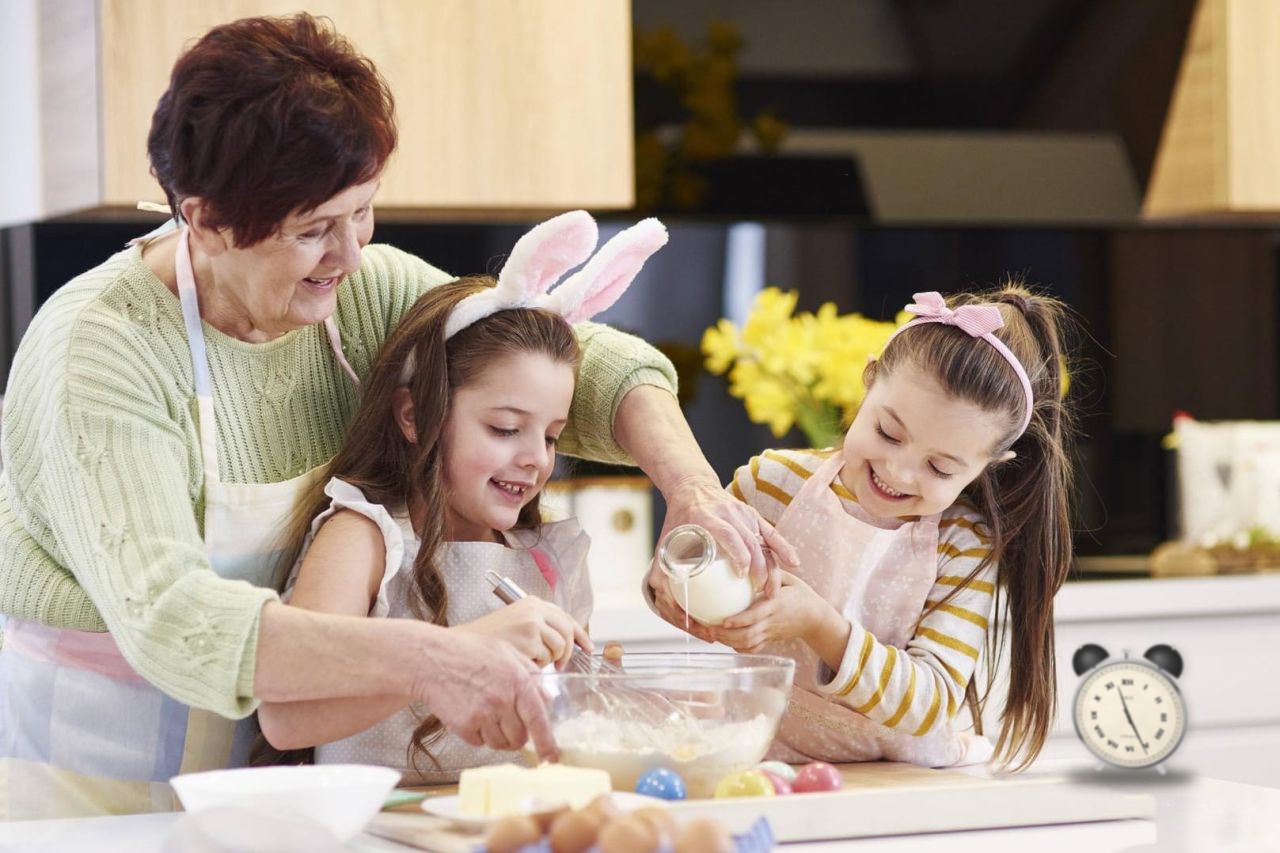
{"hour": 11, "minute": 26}
